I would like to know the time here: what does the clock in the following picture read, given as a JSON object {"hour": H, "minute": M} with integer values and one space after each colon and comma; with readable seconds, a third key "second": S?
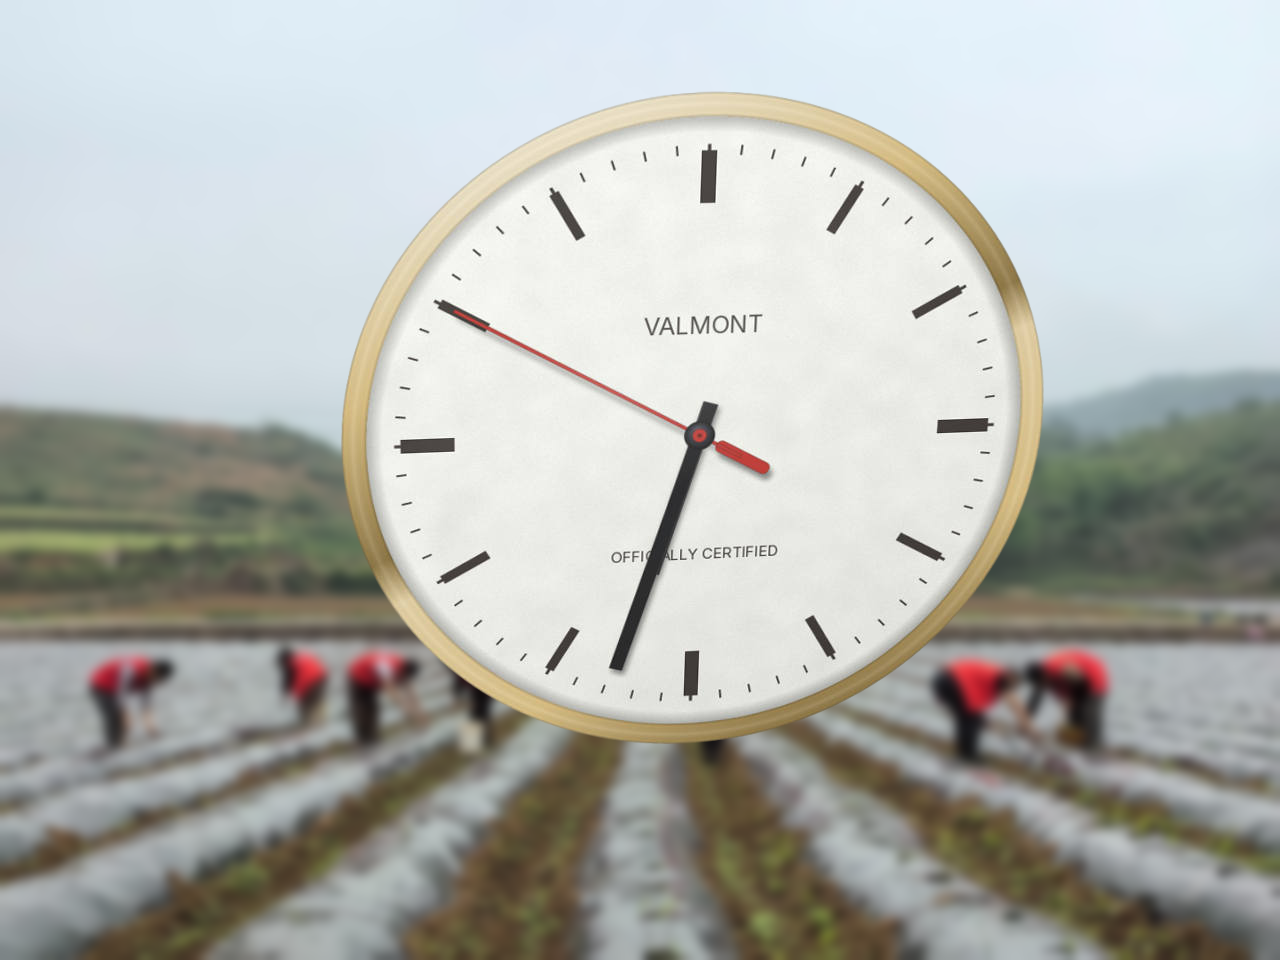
{"hour": 6, "minute": 32, "second": 50}
